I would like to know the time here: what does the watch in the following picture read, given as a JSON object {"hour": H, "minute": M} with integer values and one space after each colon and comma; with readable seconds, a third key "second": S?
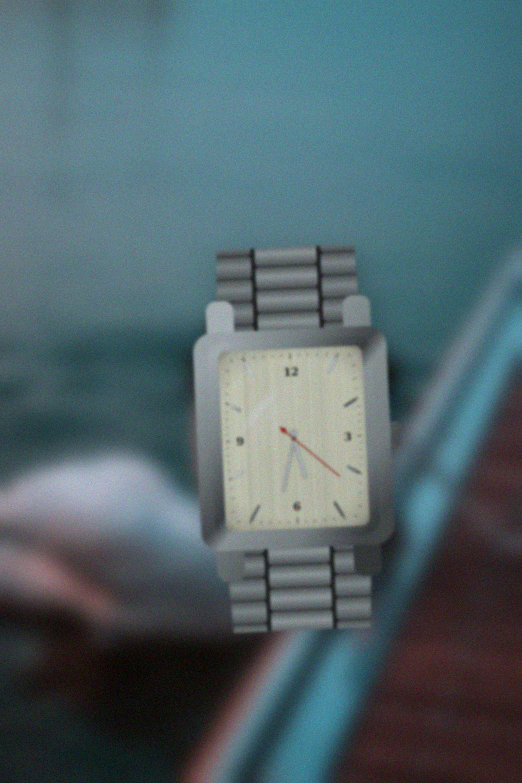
{"hour": 5, "minute": 32, "second": 22}
